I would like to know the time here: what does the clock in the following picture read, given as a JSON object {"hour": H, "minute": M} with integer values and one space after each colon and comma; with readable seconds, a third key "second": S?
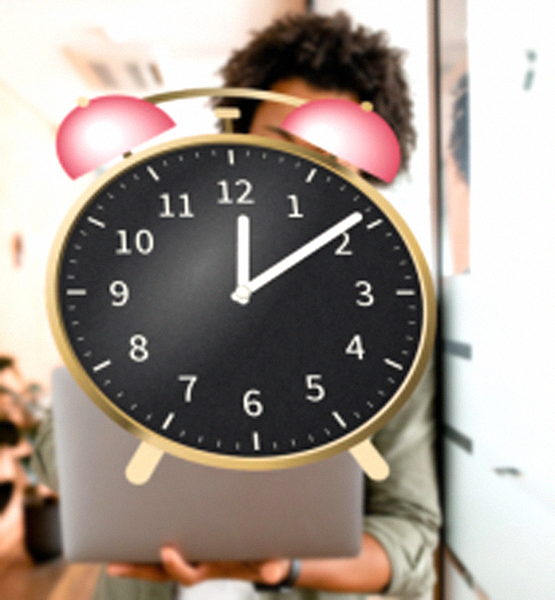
{"hour": 12, "minute": 9}
